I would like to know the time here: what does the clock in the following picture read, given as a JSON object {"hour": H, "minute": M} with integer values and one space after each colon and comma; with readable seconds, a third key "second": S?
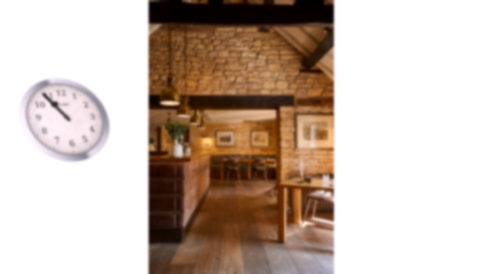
{"hour": 10, "minute": 54}
